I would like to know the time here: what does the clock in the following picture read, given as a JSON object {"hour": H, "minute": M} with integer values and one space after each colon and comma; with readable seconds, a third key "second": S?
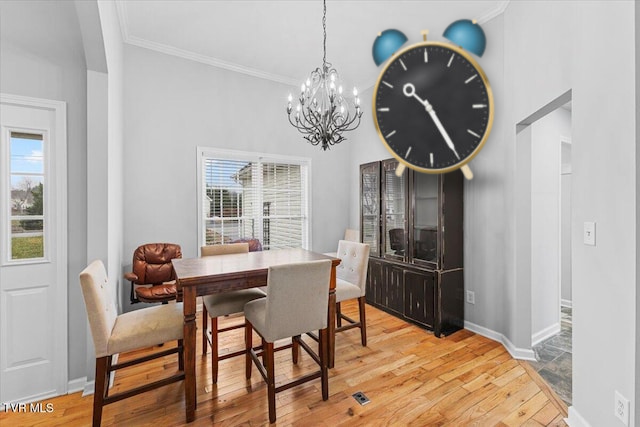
{"hour": 10, "minute": 25}
